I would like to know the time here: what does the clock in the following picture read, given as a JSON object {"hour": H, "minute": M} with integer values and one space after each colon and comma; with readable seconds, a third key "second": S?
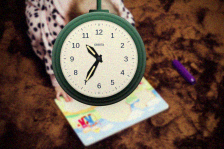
{"hour": 10, "minute": 35}
